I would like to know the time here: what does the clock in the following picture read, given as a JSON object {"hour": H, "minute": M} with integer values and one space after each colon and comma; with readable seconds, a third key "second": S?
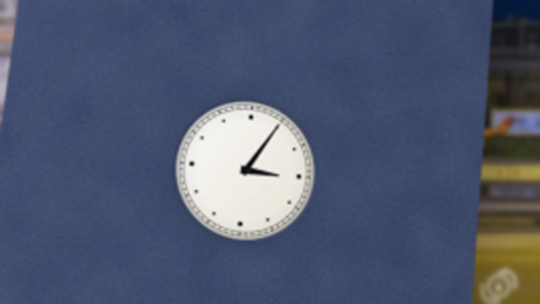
{"hour": 3, "minute": 5}
